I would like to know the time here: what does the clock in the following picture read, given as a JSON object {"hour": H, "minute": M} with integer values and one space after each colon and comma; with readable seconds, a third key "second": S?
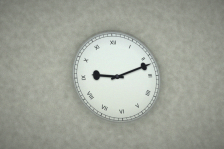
{"hour": 9, "minute": 12}
